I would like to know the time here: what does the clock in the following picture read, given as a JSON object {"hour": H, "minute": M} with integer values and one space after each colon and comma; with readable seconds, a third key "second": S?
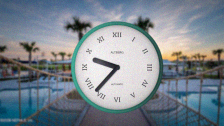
{"hour": 9, "minute": 37}
